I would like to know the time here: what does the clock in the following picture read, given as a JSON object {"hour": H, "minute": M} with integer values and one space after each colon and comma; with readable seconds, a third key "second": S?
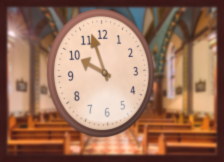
{"hour": 9, "minute": 57}
